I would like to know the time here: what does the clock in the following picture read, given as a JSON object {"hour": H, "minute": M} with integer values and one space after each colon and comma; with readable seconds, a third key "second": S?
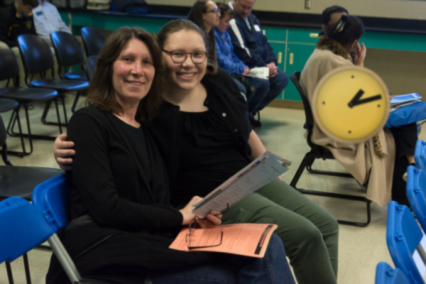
{"hour": 1, "minute": 12}
